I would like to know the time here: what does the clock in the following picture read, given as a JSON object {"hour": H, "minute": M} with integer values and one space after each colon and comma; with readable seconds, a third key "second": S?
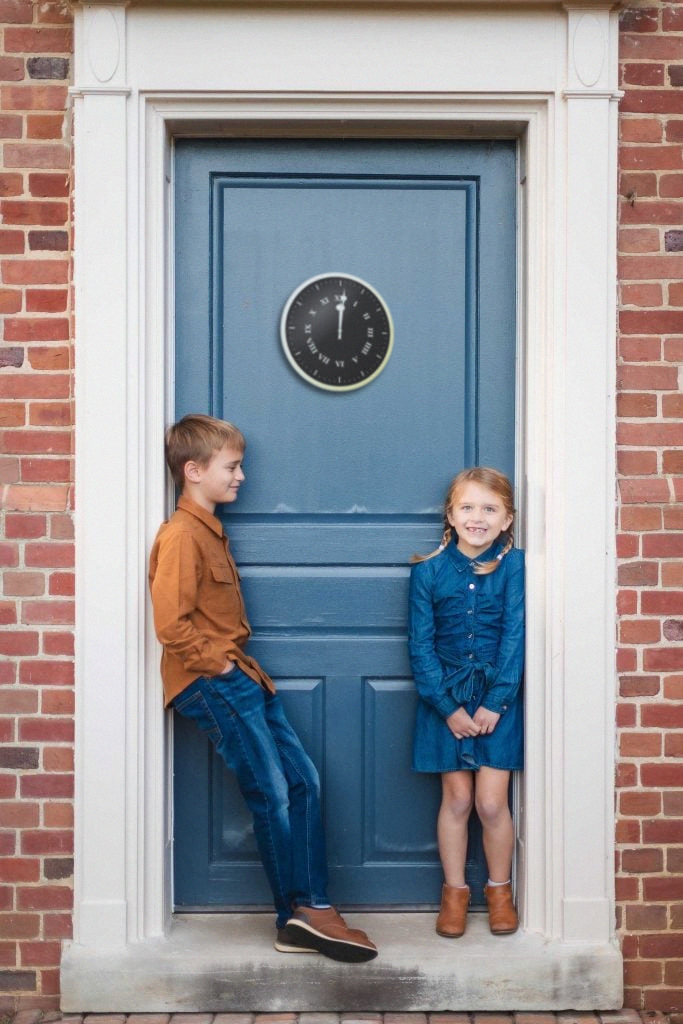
{"hour": 12, "minute": 1}
